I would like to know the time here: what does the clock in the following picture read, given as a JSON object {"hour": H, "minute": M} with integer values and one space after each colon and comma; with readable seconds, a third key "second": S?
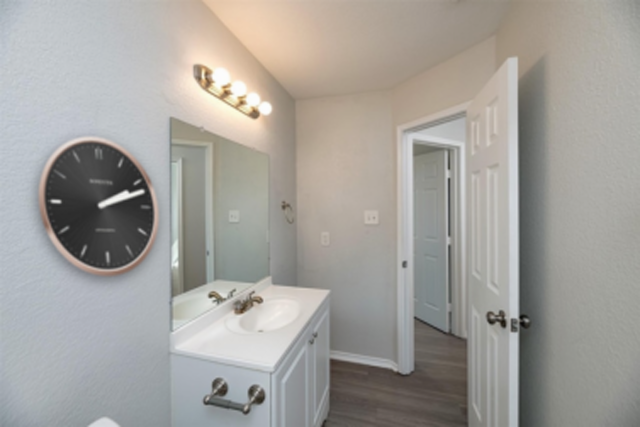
{"hour": 2, "minute": 12}
